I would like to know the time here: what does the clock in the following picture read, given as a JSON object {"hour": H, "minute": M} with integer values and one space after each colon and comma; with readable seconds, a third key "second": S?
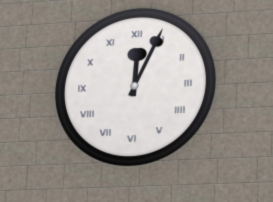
{"hour": 12, "minute": 4}
